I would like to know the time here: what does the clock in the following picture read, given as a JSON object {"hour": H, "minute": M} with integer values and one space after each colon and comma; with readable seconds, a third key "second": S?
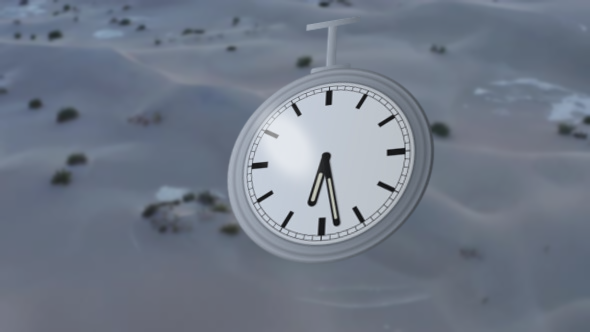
{"hour": 6, "minute": 28}
